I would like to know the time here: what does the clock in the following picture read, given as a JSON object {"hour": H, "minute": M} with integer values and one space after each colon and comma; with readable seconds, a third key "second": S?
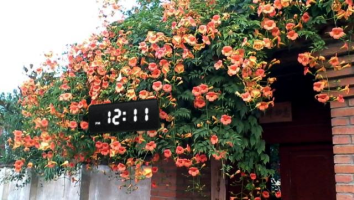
{"hour": 12, "minute": 11}
